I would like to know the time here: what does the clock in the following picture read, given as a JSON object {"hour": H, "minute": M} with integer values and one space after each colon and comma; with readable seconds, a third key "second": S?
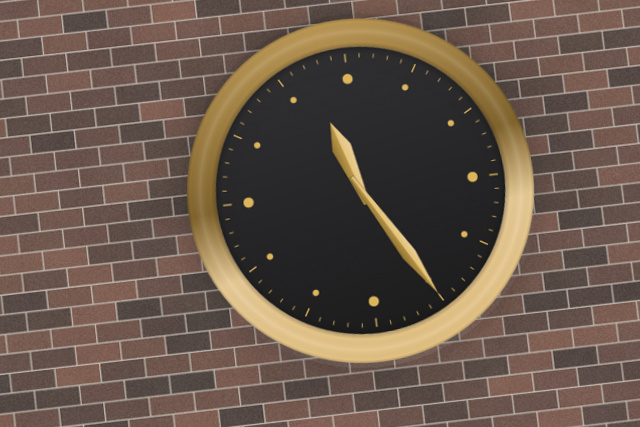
{"hour": 11, "minute": 25}
